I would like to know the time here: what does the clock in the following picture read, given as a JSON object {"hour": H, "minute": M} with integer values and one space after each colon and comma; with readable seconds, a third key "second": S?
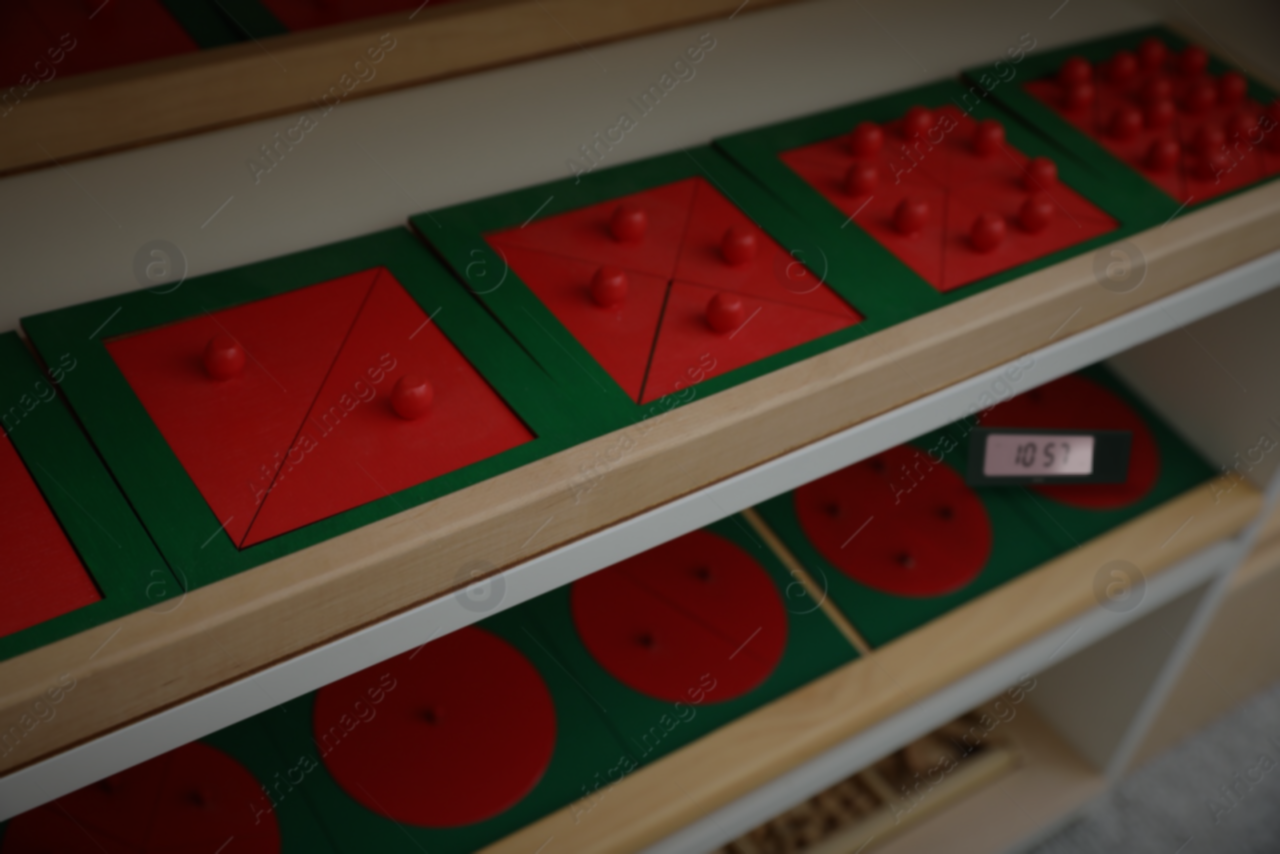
{"hour": 10, "minute": 57}
